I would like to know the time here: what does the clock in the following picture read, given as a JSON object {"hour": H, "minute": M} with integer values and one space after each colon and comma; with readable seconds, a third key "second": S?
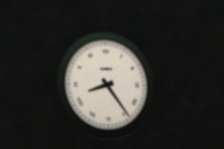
{"hour": 8, "minute": 24}
